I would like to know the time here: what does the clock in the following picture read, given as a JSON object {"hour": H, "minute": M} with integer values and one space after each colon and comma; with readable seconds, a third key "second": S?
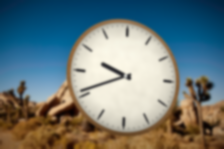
{"hour": 9, "minute": 41}
